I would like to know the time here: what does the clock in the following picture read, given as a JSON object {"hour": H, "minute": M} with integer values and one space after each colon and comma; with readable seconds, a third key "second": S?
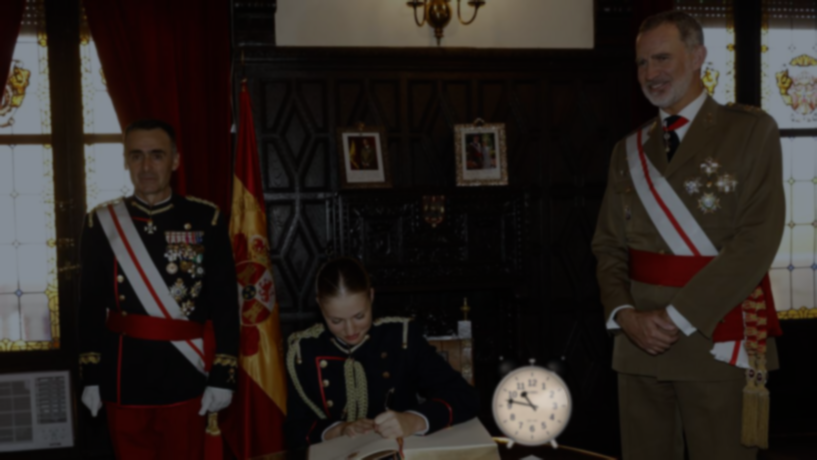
{"hour": 10, "minute": 47}
